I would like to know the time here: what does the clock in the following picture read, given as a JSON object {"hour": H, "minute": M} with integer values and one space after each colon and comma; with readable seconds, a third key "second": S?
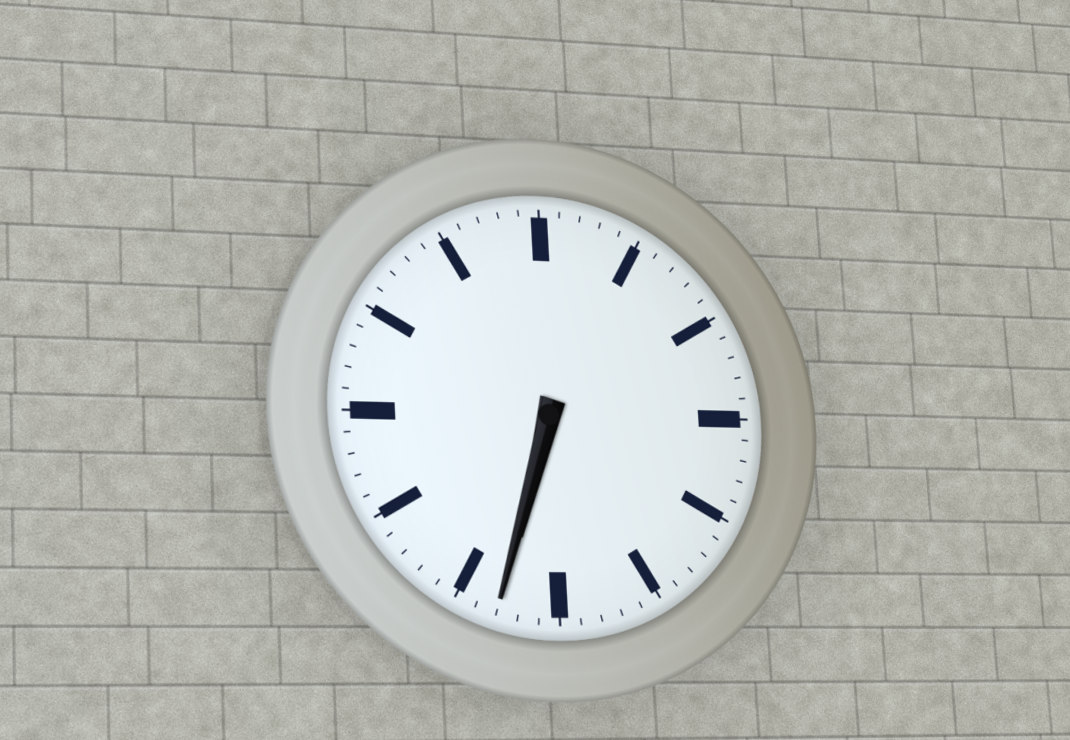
{"hour": 6, "minute": 33}
